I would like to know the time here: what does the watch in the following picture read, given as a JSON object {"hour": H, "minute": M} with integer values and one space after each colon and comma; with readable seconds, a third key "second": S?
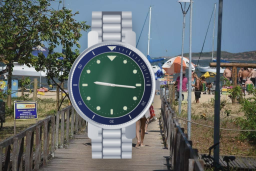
{"hour": 9, "minute": 16}
